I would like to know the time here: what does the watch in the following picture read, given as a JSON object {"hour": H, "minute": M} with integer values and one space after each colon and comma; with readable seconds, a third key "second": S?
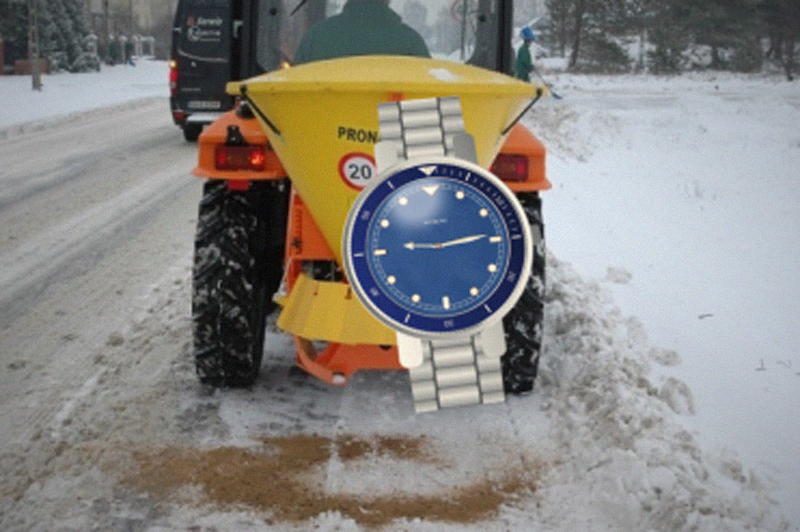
{"hour": 9, "minute": 14}
